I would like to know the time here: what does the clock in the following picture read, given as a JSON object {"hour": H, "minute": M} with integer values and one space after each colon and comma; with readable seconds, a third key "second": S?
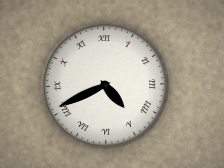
{"hour": 4, "minute": 41}
